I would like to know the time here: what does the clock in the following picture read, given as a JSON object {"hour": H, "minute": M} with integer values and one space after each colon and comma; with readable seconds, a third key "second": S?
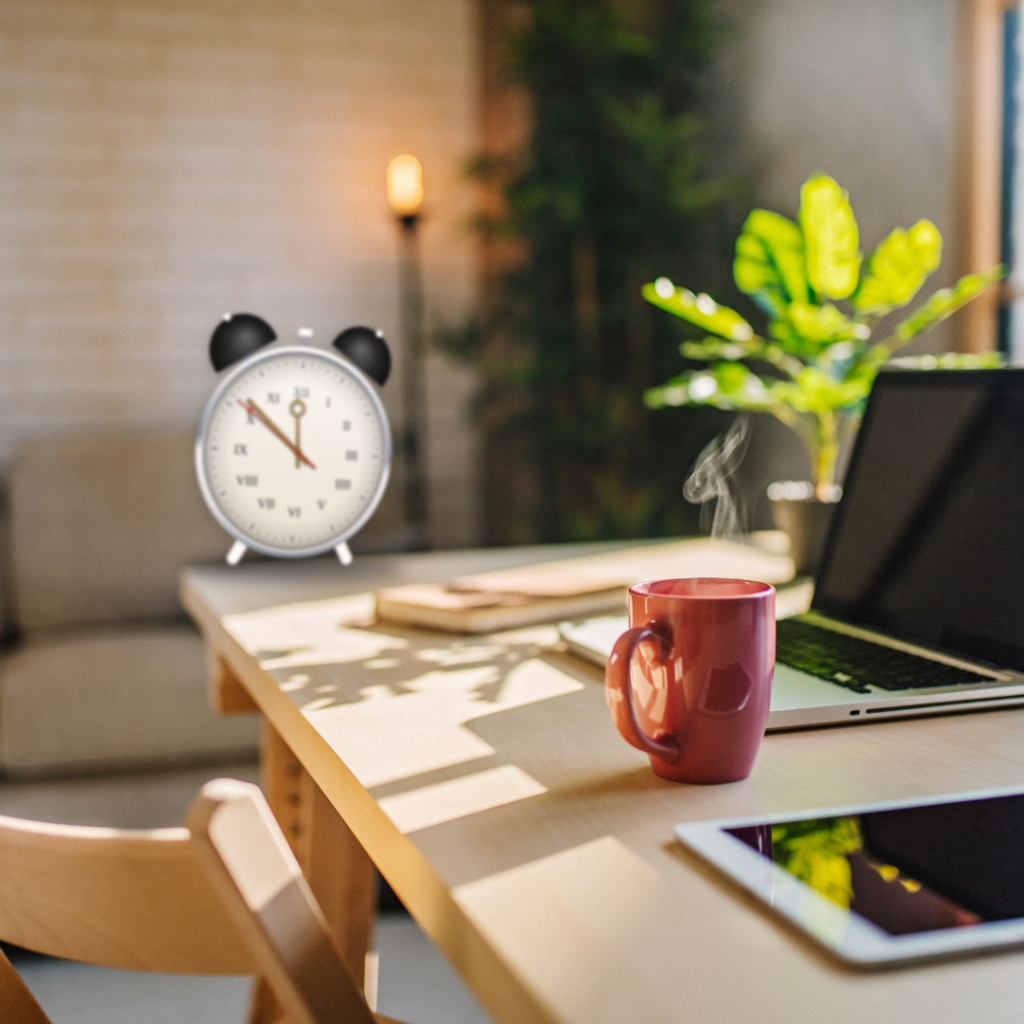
{"hour": 11, "minute": 51, "second": 51}
